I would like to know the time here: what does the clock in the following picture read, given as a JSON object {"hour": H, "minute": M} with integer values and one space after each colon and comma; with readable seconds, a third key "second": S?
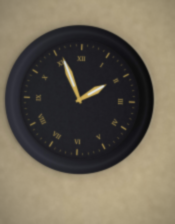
{"hour": 1, "minute": 56}
